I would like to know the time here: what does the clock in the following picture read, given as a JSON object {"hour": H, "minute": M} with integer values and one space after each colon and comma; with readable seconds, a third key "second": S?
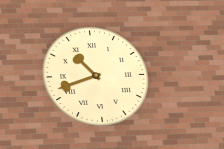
{"hour": 10, "minute": 42}
